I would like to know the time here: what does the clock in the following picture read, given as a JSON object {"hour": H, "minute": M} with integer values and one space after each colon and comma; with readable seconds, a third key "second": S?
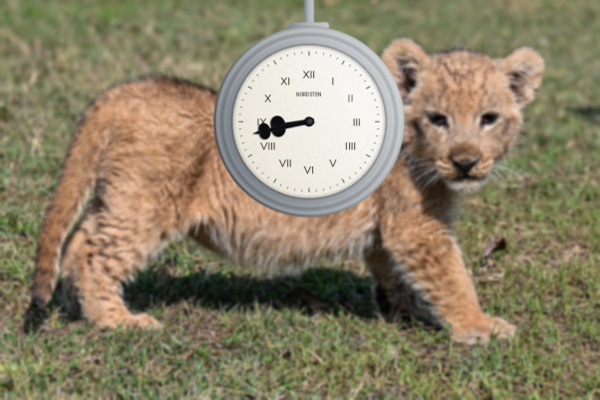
{"hour": 8, "minute": 43}
